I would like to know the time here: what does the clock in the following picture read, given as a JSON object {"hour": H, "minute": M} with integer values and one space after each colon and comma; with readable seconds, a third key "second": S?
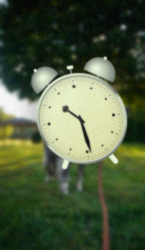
{"hour": 10, "minute": 29}
